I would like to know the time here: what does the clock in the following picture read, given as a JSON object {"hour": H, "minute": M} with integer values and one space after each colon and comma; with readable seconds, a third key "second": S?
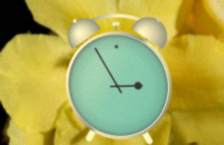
{"hour": 2, "minute": 55}
